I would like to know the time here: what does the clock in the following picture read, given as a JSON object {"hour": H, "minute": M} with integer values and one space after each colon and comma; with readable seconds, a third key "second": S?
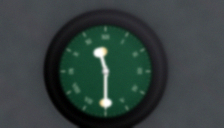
{"hour": 11, "minute": 30}
